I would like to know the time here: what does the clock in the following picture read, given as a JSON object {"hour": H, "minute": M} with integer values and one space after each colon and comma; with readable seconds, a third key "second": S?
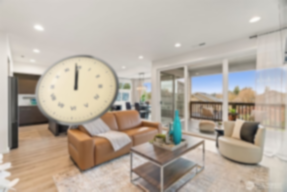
{"hour": 11, "minute": 59}
